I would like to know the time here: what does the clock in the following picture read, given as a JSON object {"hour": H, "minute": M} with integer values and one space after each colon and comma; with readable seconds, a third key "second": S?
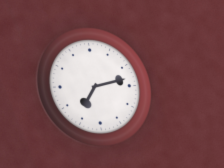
{"hour": 7, "minute": 13}
